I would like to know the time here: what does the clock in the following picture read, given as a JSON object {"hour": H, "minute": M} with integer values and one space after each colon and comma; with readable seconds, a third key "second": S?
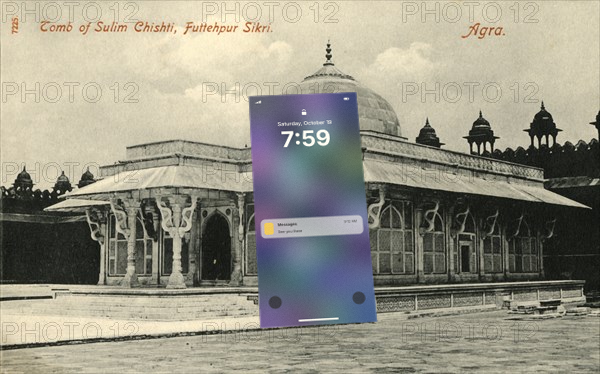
{"hour": 7, "minute": 59}
